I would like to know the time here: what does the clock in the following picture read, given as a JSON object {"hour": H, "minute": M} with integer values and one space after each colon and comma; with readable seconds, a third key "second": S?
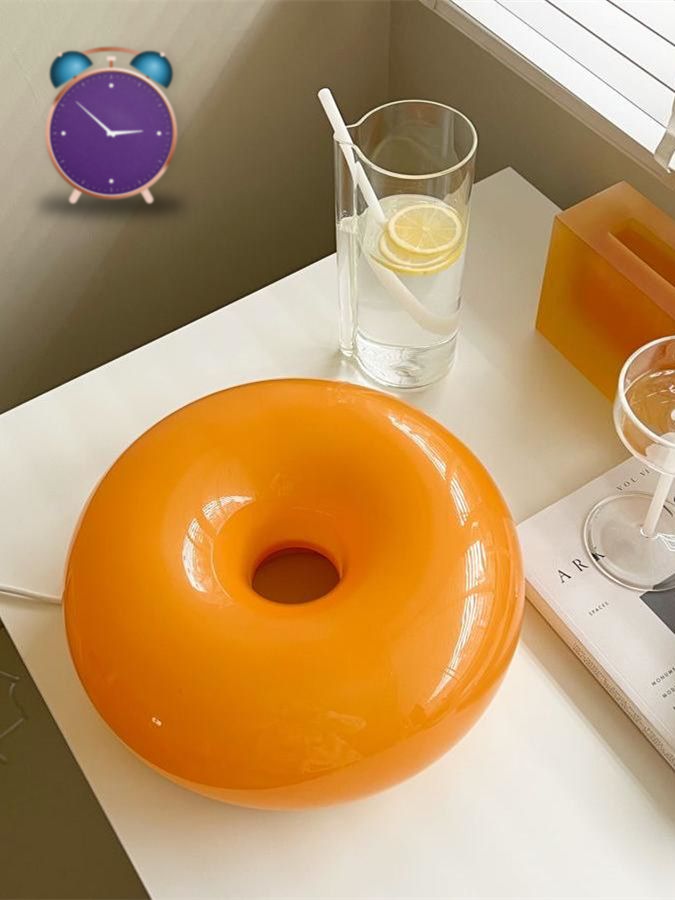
{"hour": 2, "minute": 52}
